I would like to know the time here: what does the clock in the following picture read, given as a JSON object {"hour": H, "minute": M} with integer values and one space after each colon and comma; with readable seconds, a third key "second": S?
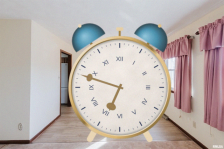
{"hour": 6, "minute": 48}
